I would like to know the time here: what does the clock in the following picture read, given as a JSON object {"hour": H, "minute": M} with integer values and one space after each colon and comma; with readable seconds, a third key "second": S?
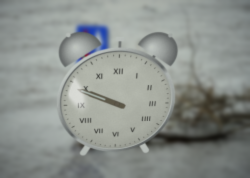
{"hour": 9, "minute": 49}
